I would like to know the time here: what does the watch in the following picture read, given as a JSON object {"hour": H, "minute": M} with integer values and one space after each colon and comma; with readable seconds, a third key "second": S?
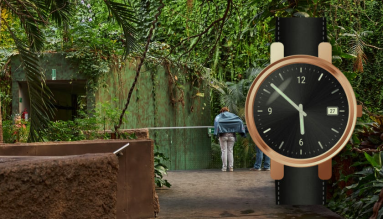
{"hour": 5, "minute": 52}
